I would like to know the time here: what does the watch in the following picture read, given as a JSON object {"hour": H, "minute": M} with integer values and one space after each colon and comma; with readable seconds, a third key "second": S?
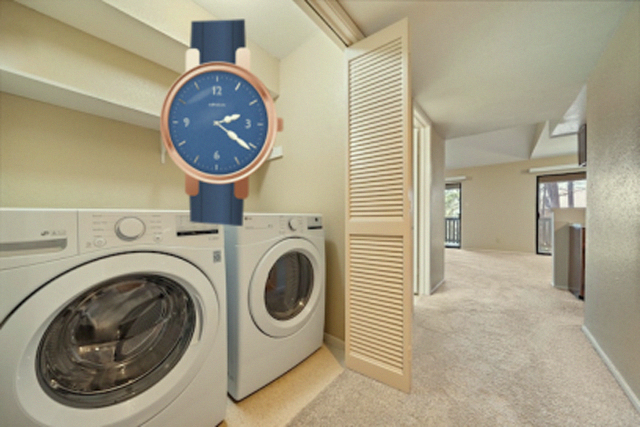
{"hour": 2, "minute": 21}
